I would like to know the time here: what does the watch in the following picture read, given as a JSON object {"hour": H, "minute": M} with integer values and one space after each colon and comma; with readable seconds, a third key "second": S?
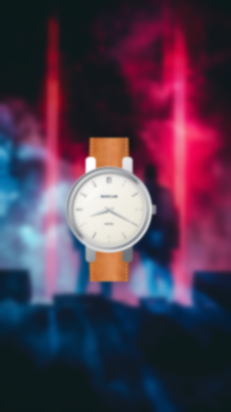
{"hour": 8, "minute": 20}
